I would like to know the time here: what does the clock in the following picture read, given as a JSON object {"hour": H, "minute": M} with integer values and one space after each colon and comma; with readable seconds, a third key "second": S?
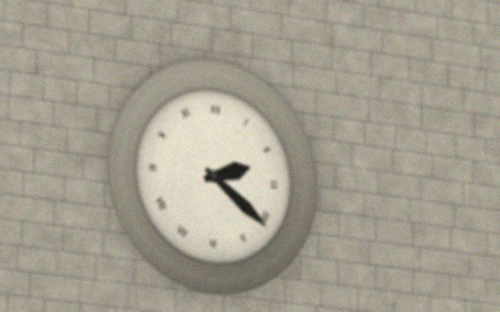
{"hour": 2, "minute": 21}
